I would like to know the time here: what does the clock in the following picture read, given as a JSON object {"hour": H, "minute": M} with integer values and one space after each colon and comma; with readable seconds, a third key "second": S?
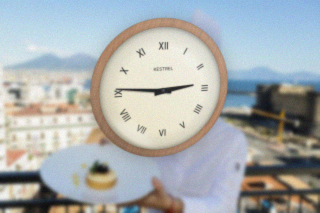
{"hour": 2, "minute": 46}
